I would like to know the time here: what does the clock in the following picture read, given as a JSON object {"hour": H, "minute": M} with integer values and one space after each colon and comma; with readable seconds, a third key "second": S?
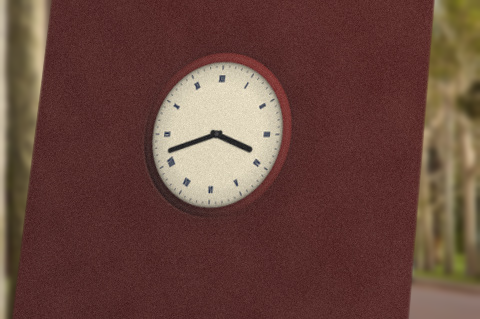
{"hour": 3, "minute": 42}
